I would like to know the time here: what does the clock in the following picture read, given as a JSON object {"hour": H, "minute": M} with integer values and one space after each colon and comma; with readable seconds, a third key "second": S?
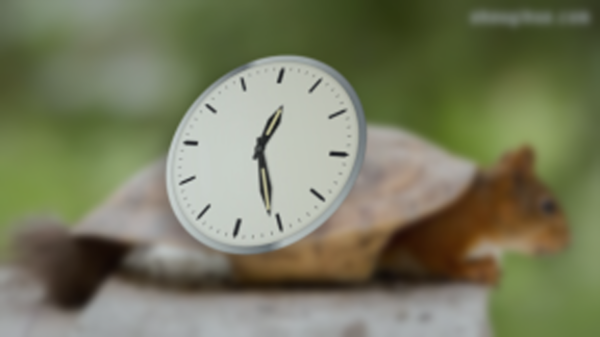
{"hour": 12, "minute": 26}
